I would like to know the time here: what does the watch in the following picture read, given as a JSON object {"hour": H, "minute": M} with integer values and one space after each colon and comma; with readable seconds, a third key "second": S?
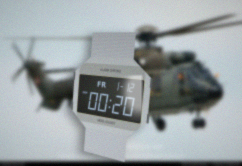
{"hour": 0, "minute": 20}
